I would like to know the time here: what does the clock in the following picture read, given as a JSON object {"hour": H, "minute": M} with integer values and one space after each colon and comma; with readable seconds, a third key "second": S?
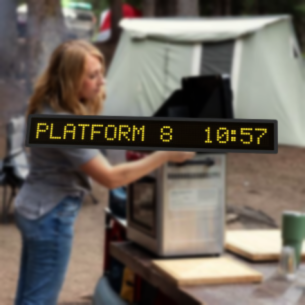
{"hour": 10, "minute": 57}
